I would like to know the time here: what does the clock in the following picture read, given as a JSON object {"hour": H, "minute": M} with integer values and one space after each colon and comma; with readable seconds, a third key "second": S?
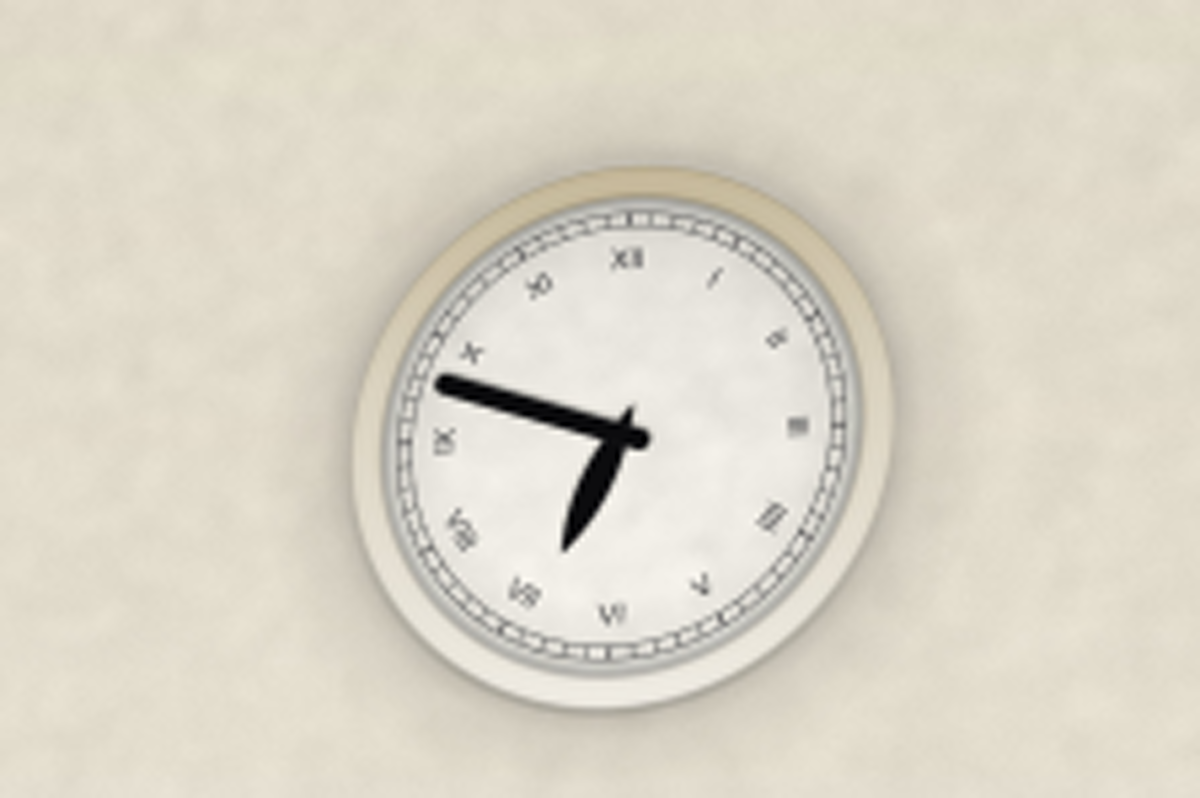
{"hour": 6, "minute": 48}
